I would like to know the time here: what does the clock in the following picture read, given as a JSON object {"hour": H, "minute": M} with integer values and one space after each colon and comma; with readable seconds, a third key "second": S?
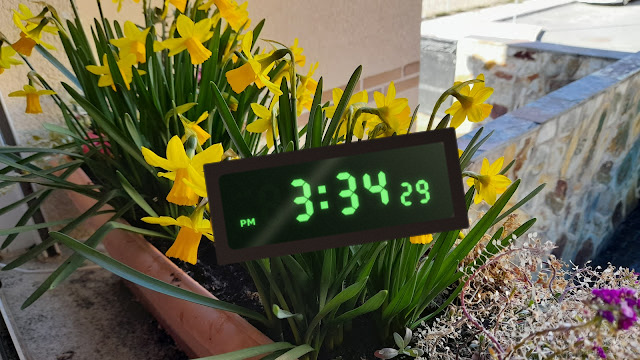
{"hour": 3, "minute": 34, "second": 29}
